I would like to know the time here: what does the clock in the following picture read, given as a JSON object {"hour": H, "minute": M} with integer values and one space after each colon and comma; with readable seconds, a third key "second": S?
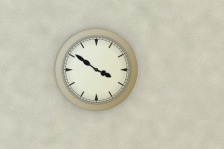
{"hour": 3, "minute": 51}
